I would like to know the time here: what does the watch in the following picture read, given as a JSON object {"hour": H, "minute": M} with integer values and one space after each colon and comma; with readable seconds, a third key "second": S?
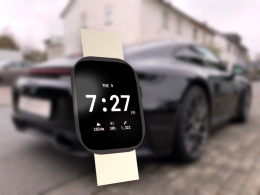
{"hour": 7, "minute": 27}
